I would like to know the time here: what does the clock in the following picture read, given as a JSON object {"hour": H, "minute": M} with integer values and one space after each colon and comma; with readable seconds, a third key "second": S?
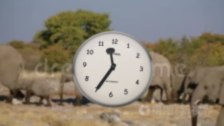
{"hour": 11, "minute": 35}
